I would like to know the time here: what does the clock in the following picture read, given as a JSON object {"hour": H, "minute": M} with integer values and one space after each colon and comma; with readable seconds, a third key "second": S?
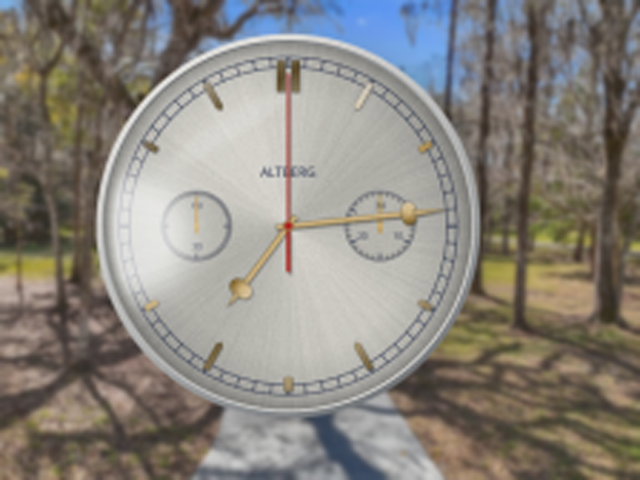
{"hour": 7, "minute": 14}
